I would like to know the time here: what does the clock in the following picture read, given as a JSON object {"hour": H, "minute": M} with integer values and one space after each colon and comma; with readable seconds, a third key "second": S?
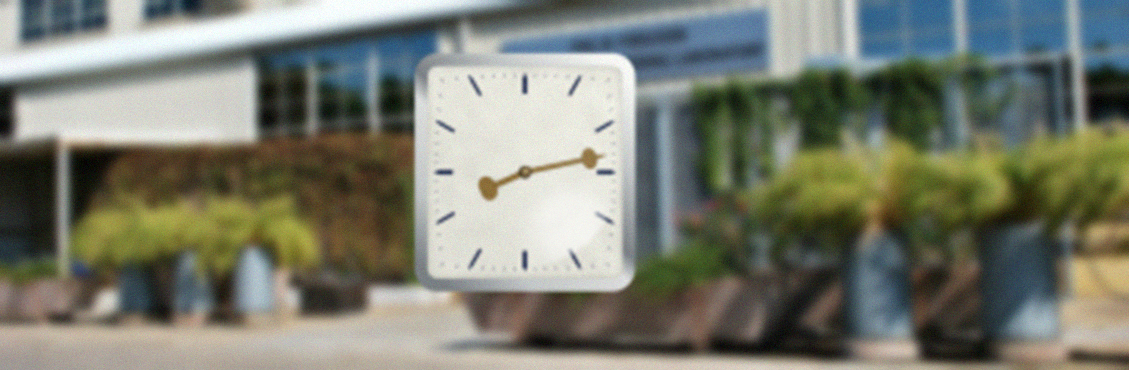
{"hour": 8, "minute": 13}
